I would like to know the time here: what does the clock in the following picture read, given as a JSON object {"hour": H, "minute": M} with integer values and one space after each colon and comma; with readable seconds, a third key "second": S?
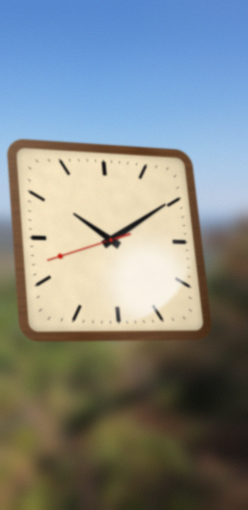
{"hour": 10, "minute": 9, "second": 42}
